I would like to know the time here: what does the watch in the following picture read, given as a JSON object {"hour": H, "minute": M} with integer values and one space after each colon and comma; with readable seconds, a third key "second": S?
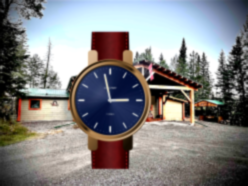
{"hour": 2, "minute": 58}
